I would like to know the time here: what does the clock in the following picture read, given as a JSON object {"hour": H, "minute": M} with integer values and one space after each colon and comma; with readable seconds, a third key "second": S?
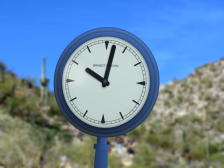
{"hour": 10, "minute": 2}
